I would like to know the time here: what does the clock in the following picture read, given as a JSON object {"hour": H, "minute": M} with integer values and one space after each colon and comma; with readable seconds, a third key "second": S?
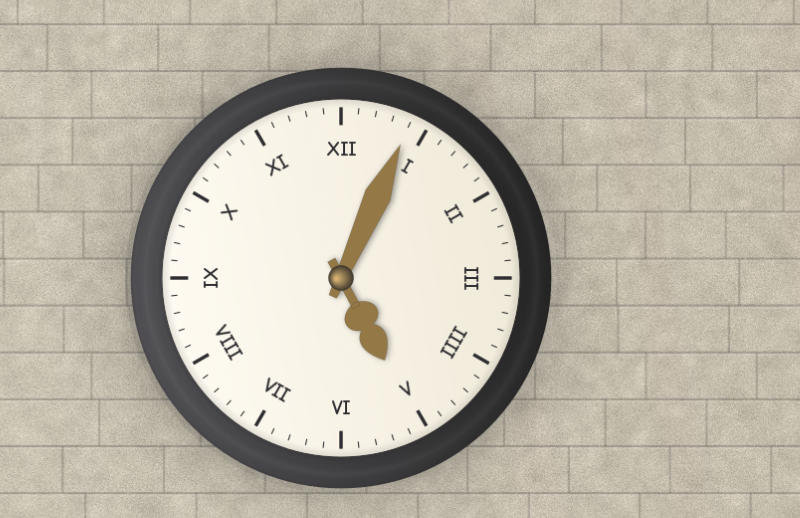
{"hour": 5, "minute": 4}
